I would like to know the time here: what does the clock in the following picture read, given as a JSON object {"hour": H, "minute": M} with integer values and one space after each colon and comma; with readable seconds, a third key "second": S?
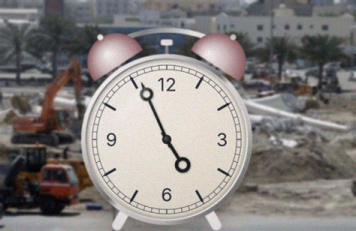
{"hour": 4, "minute": 56}
